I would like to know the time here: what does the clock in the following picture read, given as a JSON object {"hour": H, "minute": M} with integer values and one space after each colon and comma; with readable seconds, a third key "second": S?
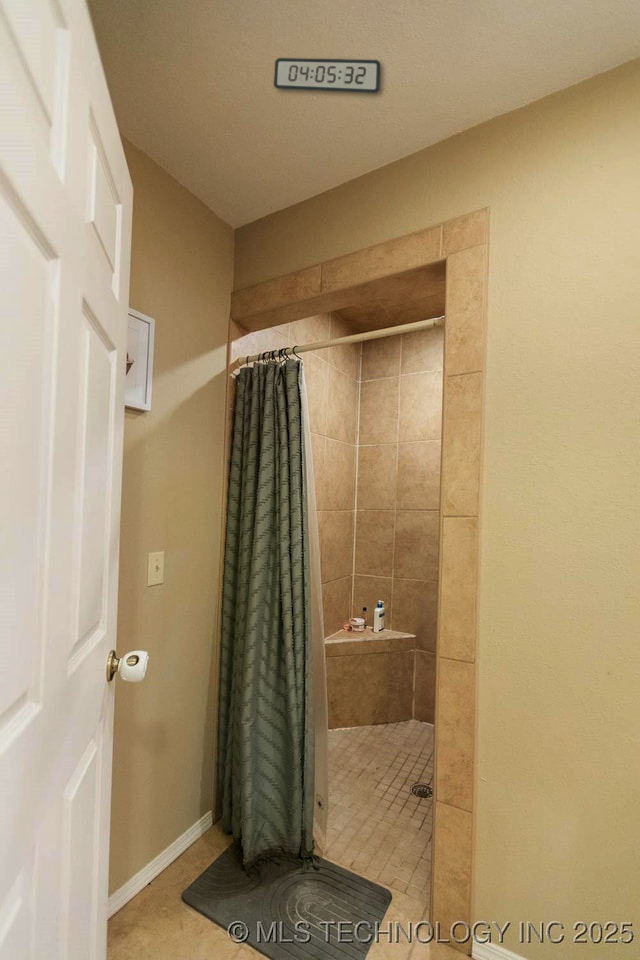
{"hour": 4, "minute": 5, "second": 32}
